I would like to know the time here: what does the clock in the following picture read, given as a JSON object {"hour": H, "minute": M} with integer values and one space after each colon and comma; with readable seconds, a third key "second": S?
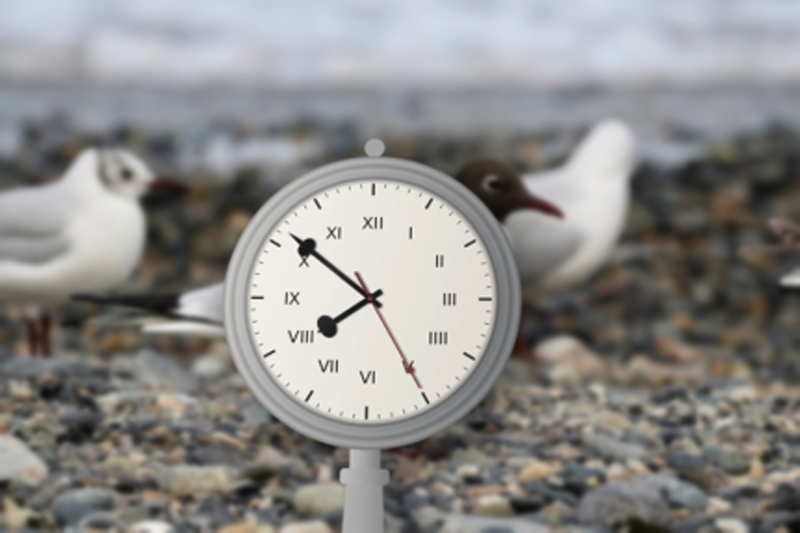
{"hour": 7, "minute": 51, "second": 25}
